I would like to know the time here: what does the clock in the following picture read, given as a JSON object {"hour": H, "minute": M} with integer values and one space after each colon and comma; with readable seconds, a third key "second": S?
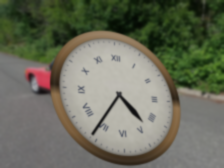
{"hour": 4, "minute": 36}
